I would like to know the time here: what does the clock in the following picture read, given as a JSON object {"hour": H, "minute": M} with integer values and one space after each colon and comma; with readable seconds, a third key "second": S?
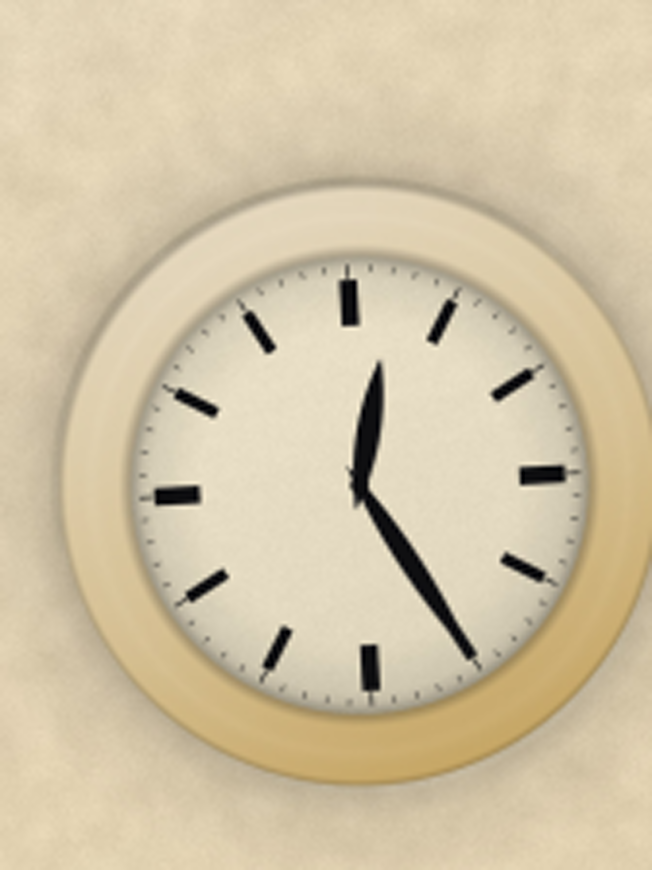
{"hour": 12, "minute": 25}
